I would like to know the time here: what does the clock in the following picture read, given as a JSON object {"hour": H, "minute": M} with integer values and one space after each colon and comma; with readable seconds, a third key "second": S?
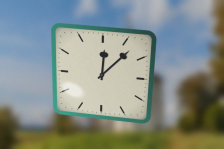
{"hour": 12, "minute": 7}
